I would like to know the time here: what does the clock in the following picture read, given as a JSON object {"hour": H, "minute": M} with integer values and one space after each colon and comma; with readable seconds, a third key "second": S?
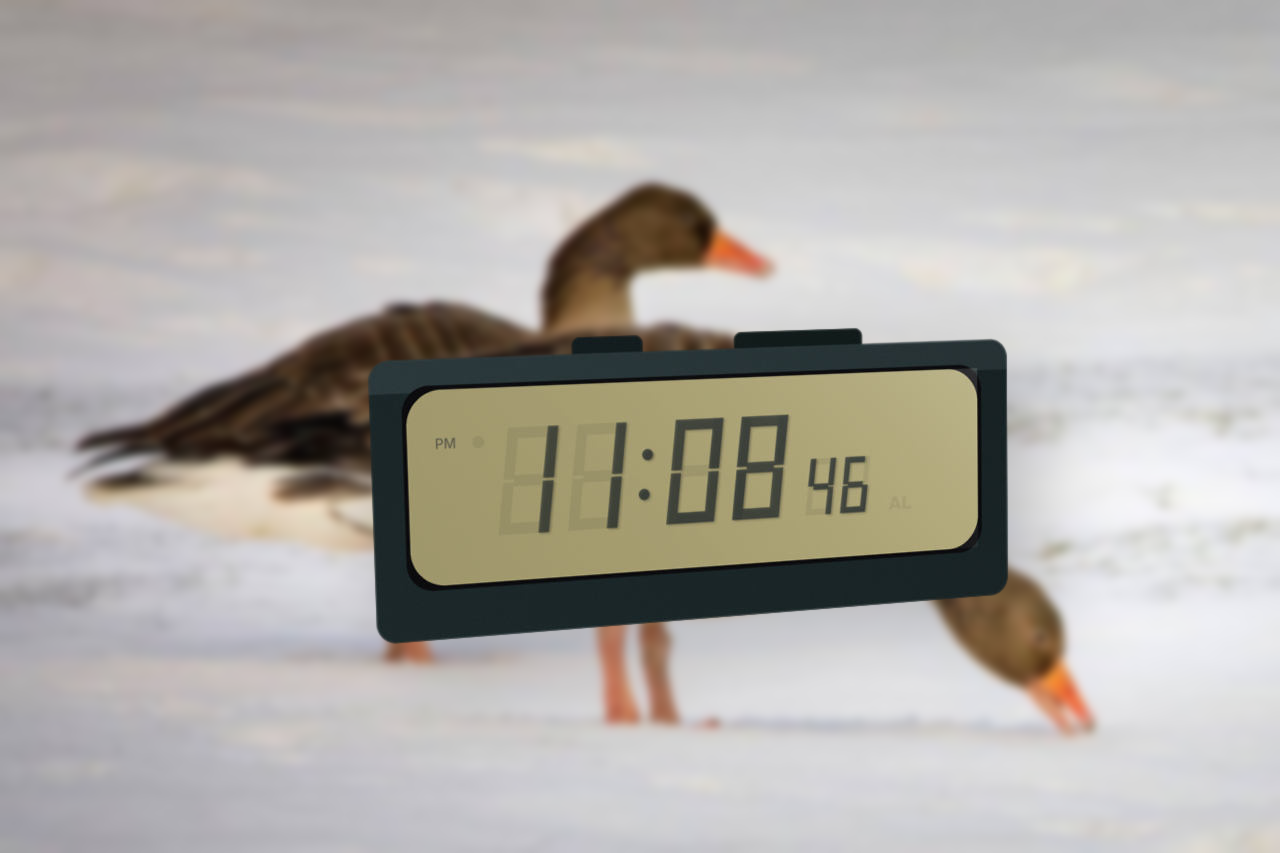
{"hour": 11, "minute": 8, "second": 46}
